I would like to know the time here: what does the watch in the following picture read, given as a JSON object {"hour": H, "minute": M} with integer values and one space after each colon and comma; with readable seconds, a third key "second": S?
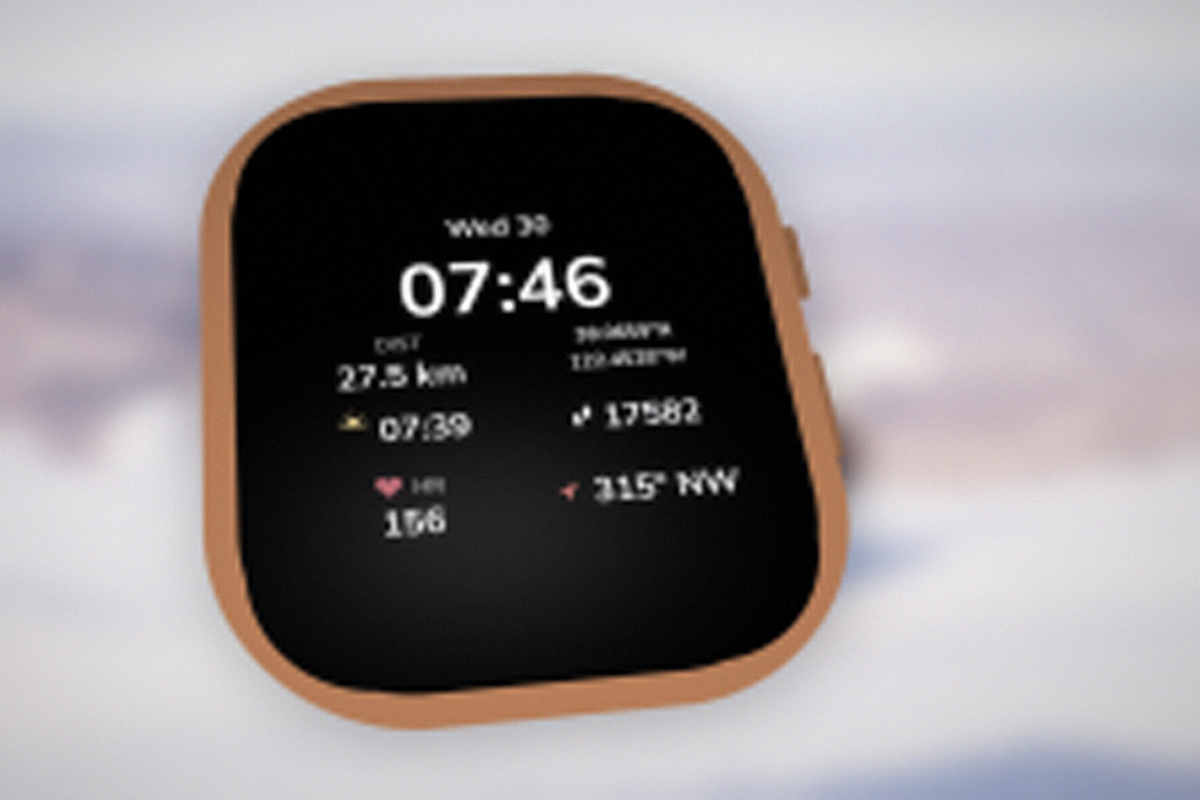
{"hour": 7, "minute": 46}
